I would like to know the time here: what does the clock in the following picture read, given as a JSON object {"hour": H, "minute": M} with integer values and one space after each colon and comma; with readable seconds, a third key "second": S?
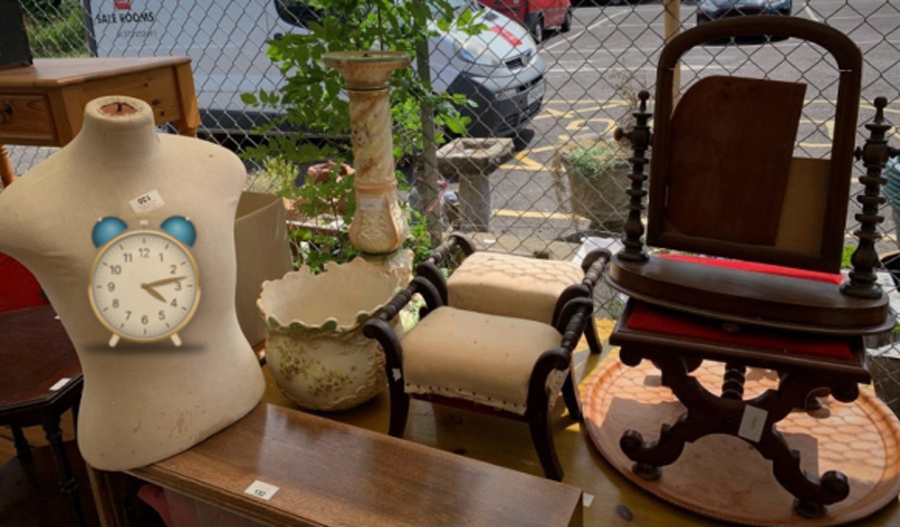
{"hour": 4, "minute": 13}
